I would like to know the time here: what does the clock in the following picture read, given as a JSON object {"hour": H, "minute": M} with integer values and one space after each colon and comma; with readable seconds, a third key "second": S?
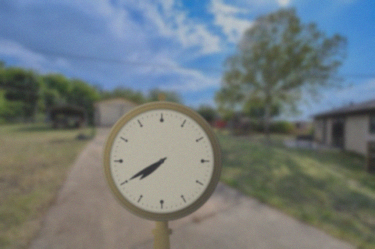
{"hour": 7, "minute": 40}
